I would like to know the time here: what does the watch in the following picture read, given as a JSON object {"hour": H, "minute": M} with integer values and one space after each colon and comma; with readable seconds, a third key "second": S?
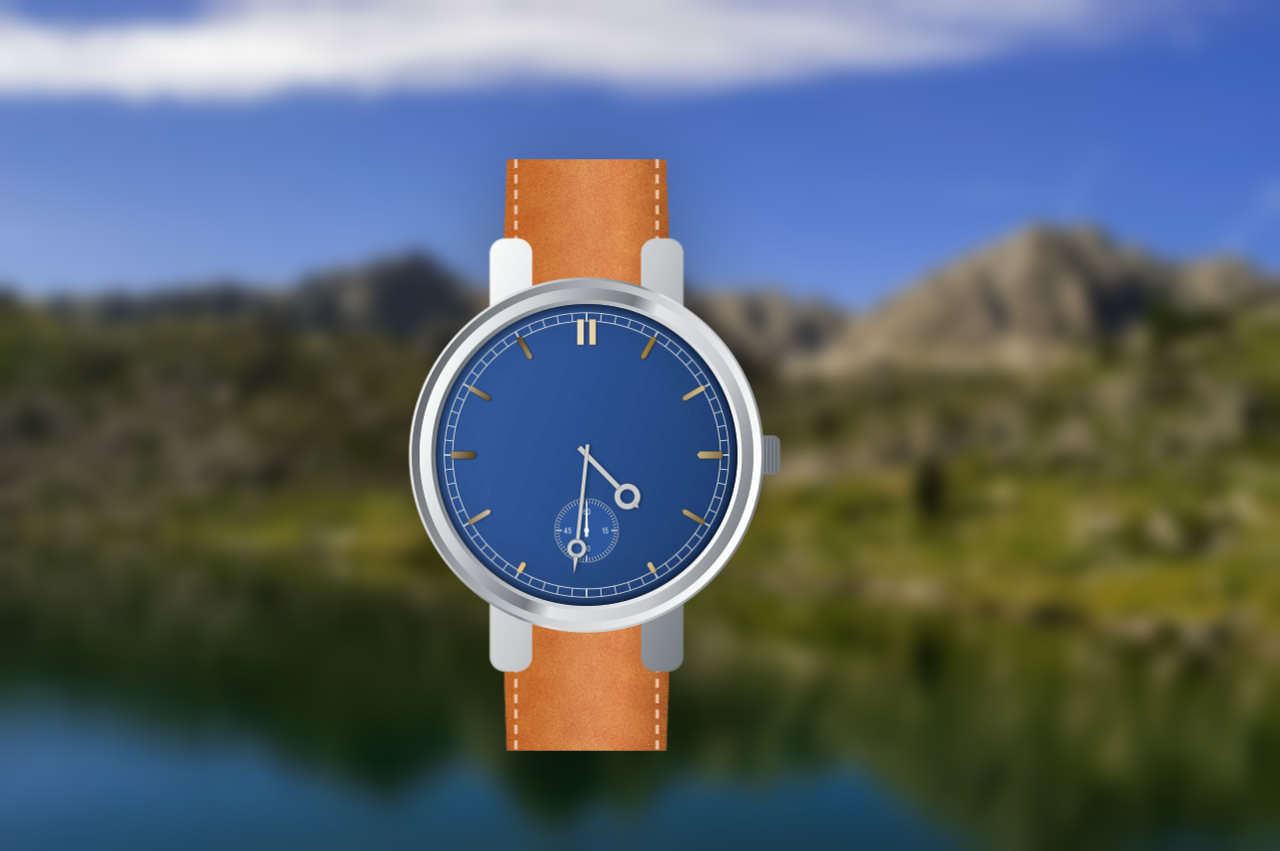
{"hour": 4, "minute": 31}
